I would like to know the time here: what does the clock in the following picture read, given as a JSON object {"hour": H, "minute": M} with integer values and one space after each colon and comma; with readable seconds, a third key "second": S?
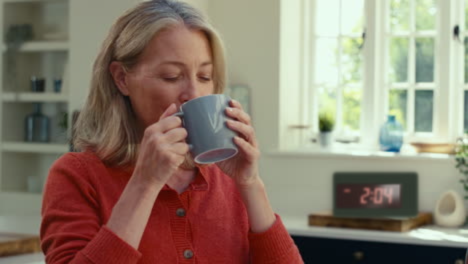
{"hour": 2, "minute": 4}
